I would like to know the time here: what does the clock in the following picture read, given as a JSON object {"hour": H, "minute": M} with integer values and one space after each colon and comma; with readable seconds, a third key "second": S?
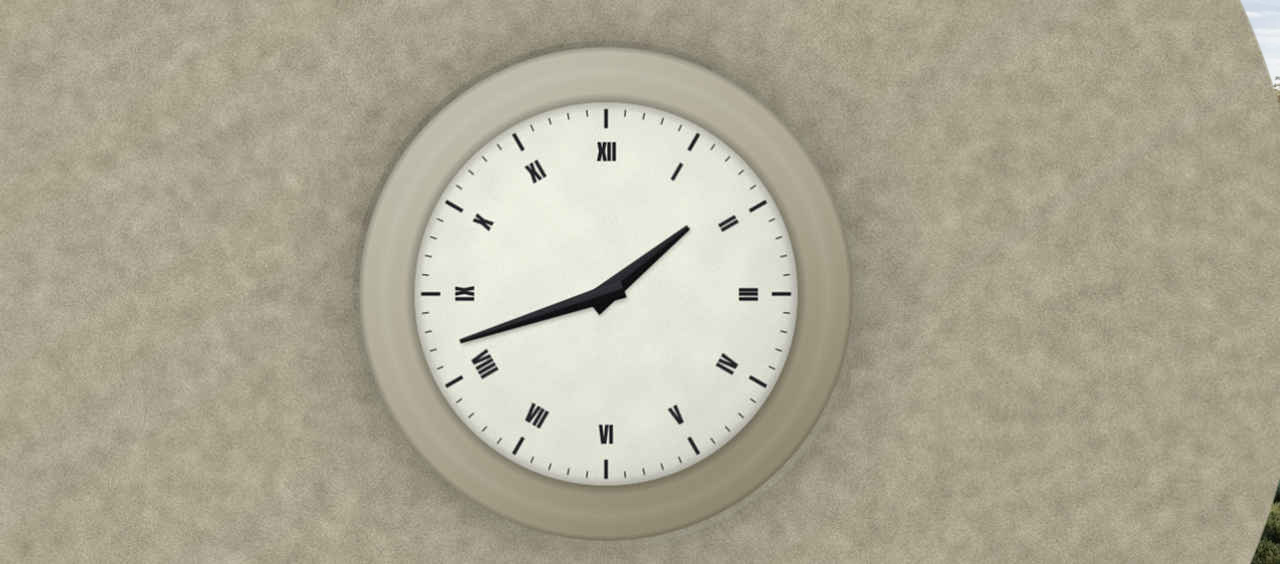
{"hour": 1, "minute": 42}
